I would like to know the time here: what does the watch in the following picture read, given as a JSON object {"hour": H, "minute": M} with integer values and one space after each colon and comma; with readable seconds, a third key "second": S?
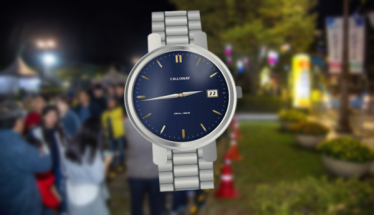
{"hour": 2, "minute": 44}
